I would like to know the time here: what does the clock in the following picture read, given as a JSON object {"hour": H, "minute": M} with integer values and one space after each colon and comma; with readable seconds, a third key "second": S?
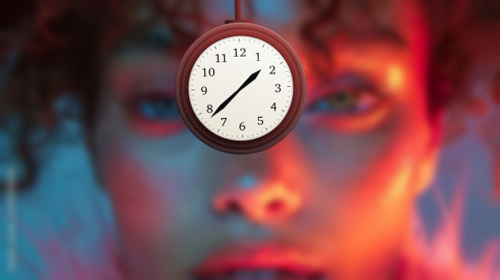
{"hour": 1, "minute": 38}
